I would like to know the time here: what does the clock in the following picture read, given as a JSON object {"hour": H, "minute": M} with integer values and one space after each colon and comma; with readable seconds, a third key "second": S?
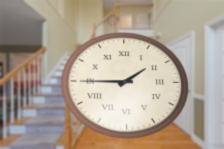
{"hour": 1, "minute": 45}
